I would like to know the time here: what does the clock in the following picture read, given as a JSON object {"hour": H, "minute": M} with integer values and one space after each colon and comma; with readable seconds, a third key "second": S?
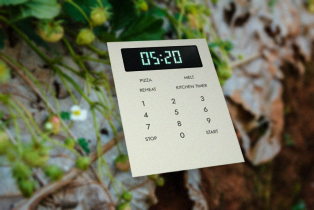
{"hour": 5, "minute": 20}
